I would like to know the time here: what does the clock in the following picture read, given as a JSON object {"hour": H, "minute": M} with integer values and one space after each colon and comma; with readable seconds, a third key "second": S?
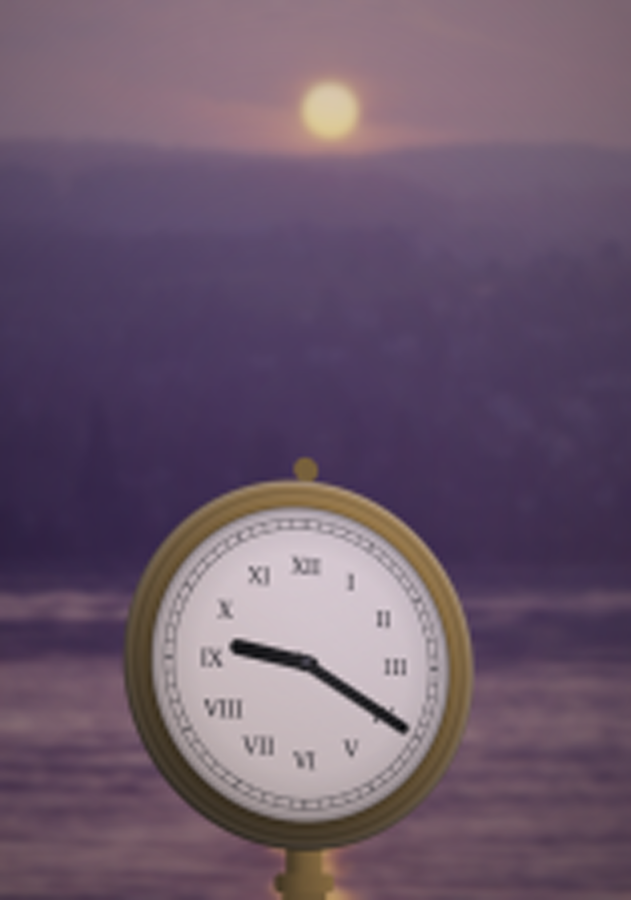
{"hour": 9, "minute": 20}
